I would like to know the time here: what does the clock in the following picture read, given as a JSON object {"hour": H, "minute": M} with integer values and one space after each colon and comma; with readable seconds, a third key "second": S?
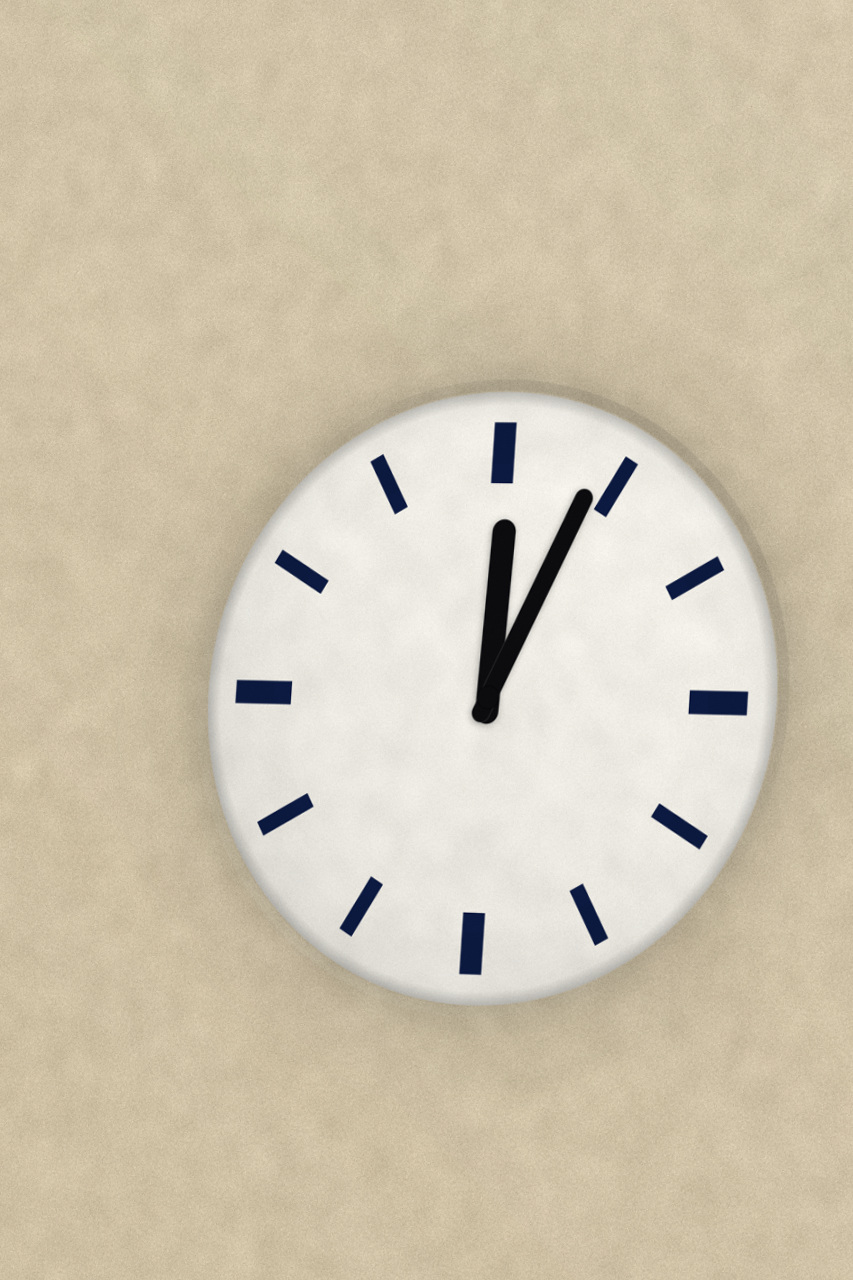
{"hour": 12, "minute": 4}
